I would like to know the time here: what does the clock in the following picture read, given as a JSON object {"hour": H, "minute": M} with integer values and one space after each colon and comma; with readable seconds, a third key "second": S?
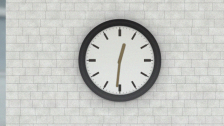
{"hour": 12, "minute": 31}
